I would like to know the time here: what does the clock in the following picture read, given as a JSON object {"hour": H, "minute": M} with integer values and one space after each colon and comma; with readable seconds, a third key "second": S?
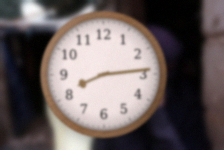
{"hour": 8, "minute": 14}
